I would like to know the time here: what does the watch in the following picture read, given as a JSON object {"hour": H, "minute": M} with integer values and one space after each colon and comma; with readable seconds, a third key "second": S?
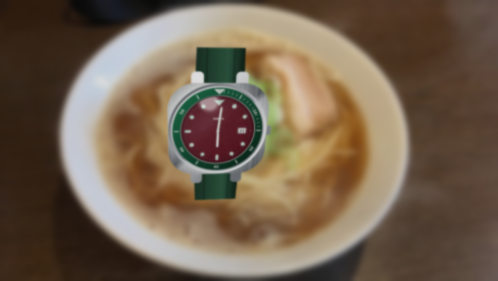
{"hour": 6, "minute": 1}
